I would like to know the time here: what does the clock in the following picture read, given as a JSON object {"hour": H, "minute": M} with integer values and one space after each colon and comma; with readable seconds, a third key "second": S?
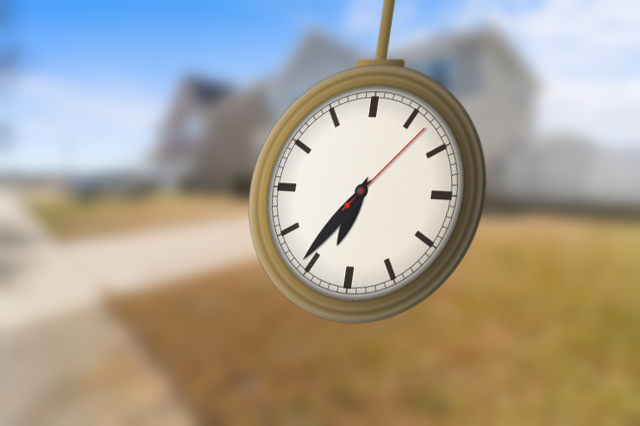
{"hour": 6, "minute": 36, "second": 7}
